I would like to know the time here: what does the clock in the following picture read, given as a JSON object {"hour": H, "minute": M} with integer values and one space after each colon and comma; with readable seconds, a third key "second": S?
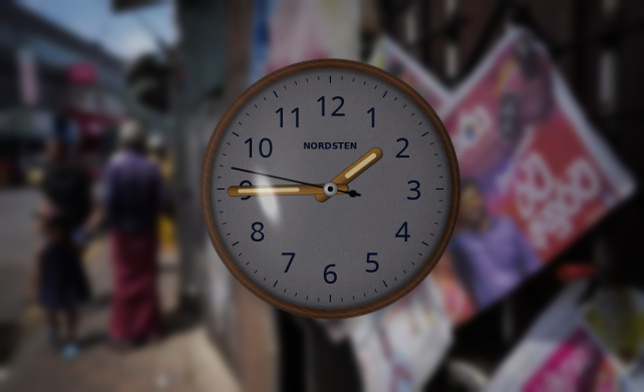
{"hour": 1, "minute": 44, "second": 47}
